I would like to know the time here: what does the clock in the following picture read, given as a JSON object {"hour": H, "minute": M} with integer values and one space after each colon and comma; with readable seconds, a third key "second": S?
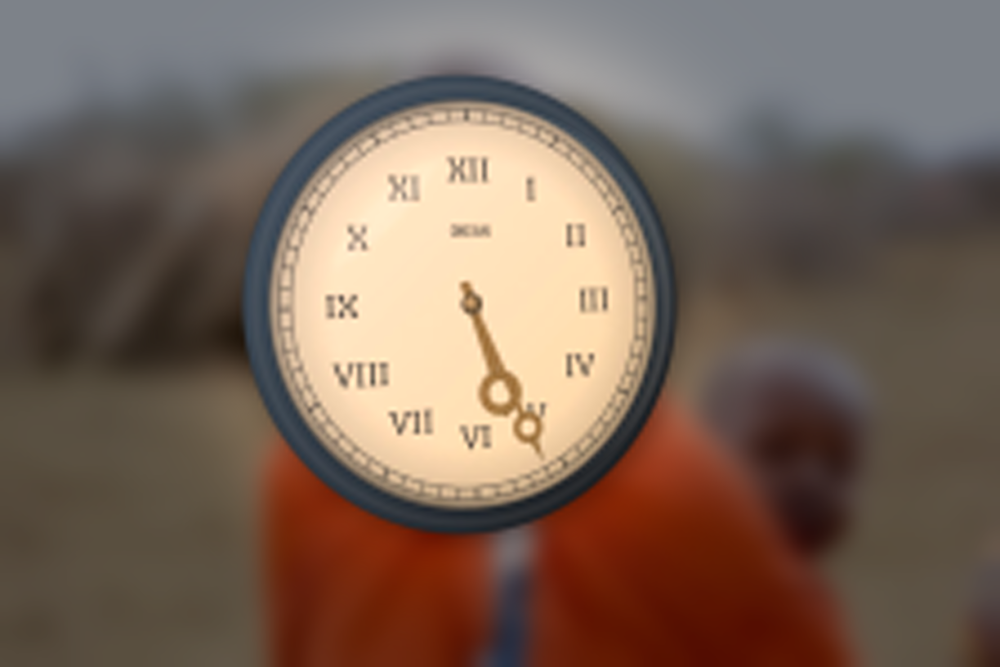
{"hour": 5, "minute": 26}
